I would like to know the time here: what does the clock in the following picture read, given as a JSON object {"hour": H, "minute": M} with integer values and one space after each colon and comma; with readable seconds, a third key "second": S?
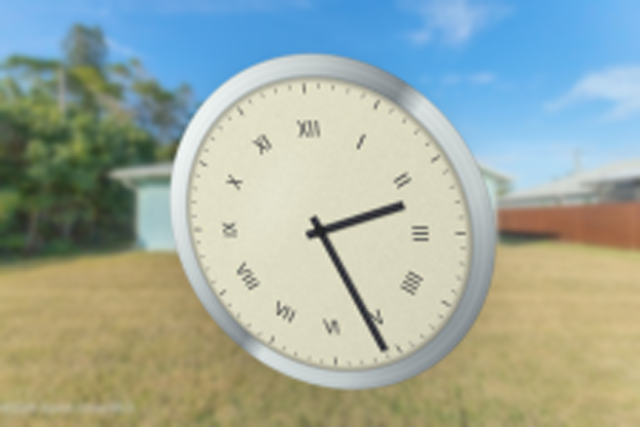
{"hour": 2, "minute": 26}
